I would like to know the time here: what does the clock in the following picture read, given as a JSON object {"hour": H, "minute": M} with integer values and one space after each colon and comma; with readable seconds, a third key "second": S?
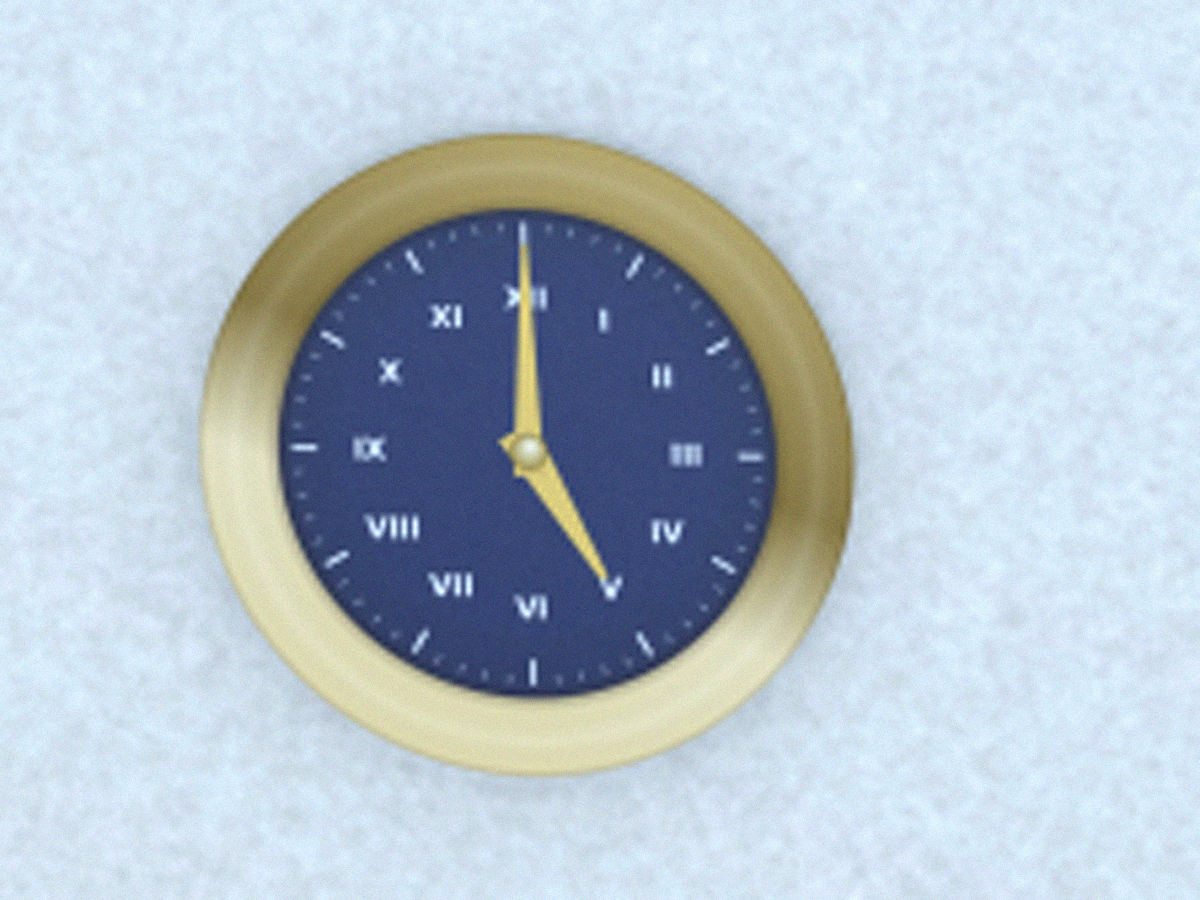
{"hour": 5, "minute": 0}
